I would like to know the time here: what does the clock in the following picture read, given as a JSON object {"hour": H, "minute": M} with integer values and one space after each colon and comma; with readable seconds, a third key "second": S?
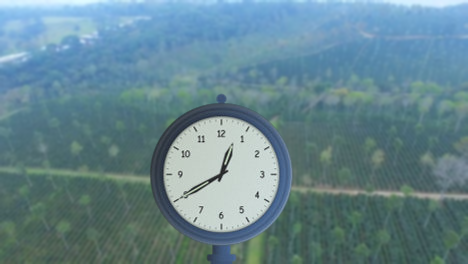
{"hour": 12, "minute": 40}
